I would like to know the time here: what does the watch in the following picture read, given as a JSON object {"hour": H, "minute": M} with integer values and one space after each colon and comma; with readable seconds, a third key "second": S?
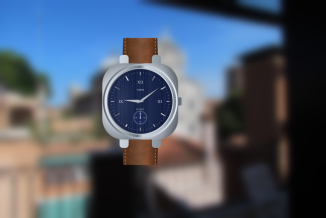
{"hour": 9, "minute": 9}
